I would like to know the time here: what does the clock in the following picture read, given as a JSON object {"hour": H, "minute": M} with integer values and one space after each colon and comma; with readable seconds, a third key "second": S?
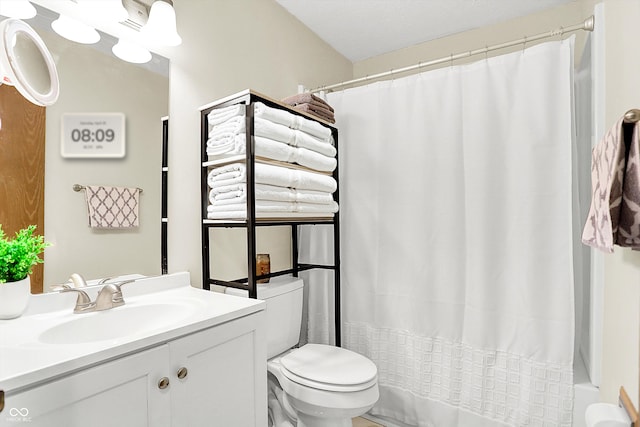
{"hour": 8, "minute": 9}
